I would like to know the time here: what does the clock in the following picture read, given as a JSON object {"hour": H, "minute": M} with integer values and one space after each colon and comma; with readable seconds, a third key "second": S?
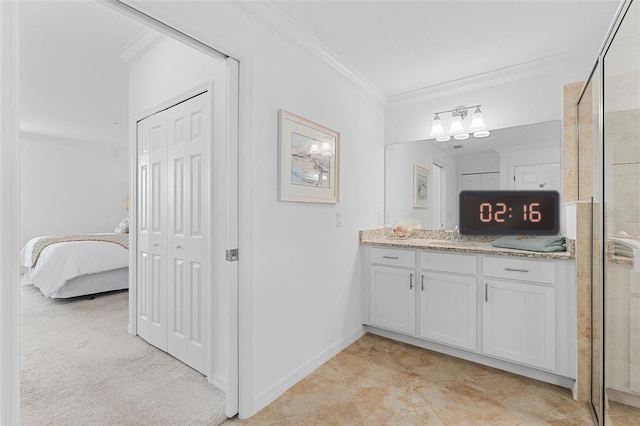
{"hour": 2, "minute": 16}
